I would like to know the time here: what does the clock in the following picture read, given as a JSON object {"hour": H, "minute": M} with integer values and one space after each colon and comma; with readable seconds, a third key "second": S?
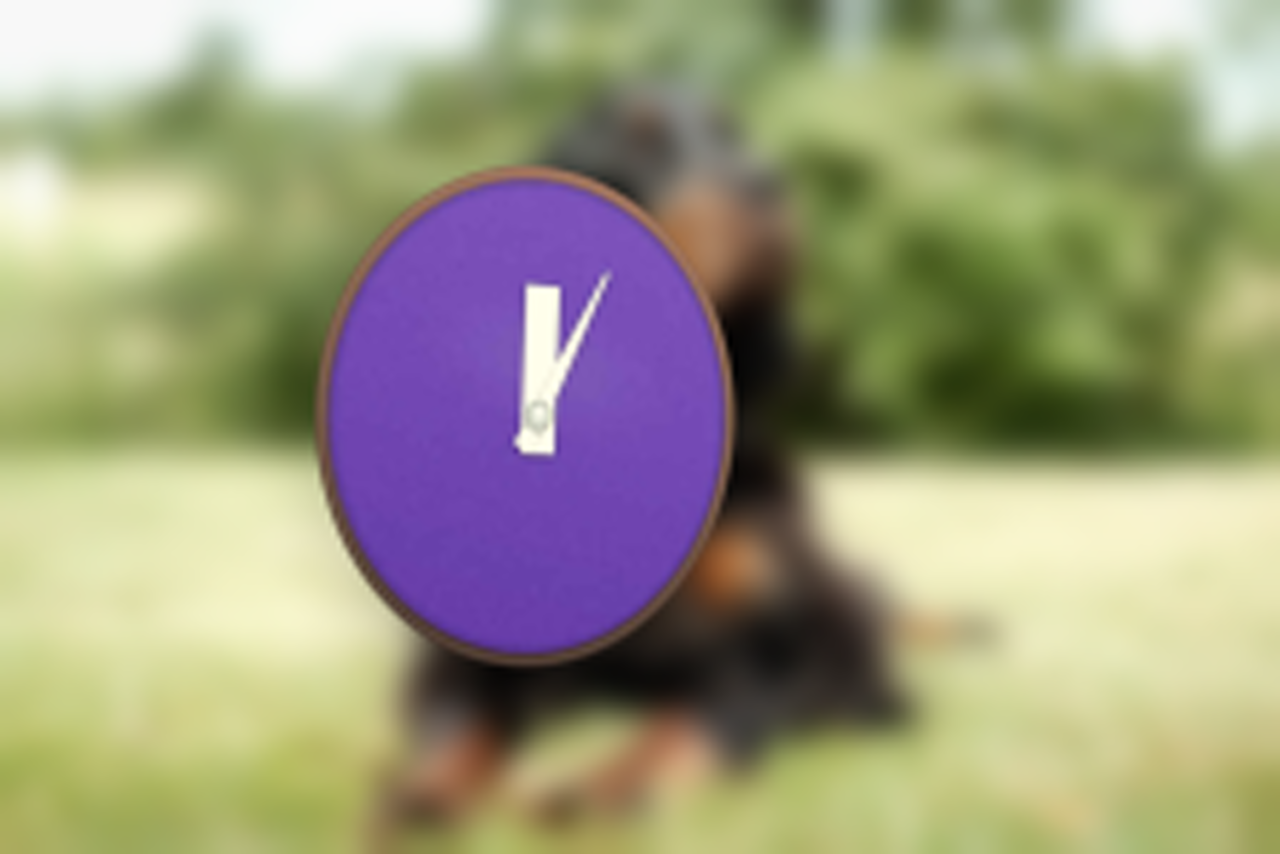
{"hour": 12, "minute": 5}
